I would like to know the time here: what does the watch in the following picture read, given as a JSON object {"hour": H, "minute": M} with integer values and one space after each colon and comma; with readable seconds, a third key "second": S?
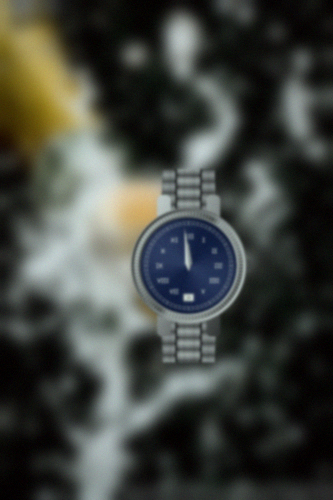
{"hour": 11, "minute": 59}
